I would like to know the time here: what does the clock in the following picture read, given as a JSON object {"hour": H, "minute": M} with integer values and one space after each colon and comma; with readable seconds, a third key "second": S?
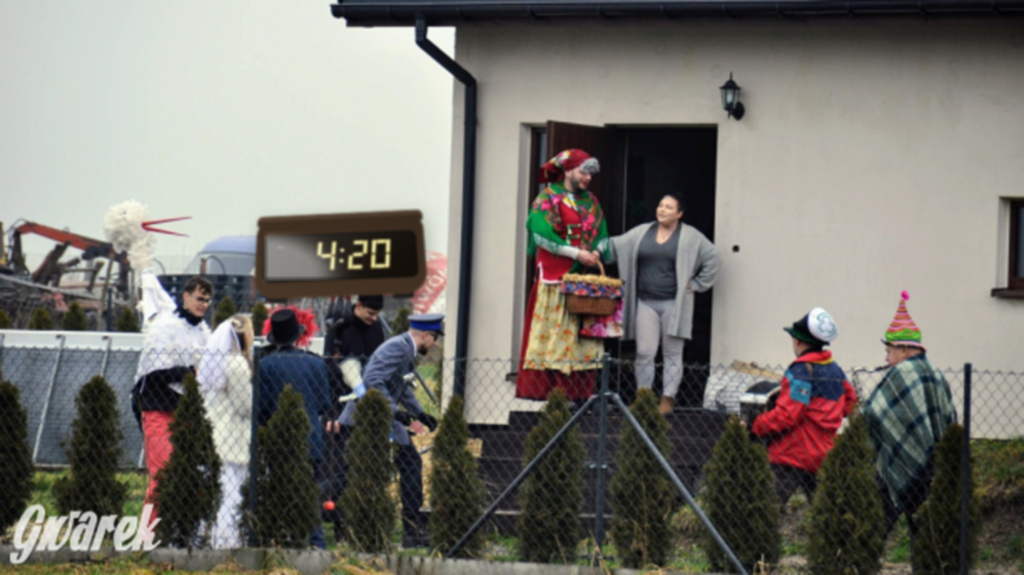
{"hour": 4, "minute": 20}
